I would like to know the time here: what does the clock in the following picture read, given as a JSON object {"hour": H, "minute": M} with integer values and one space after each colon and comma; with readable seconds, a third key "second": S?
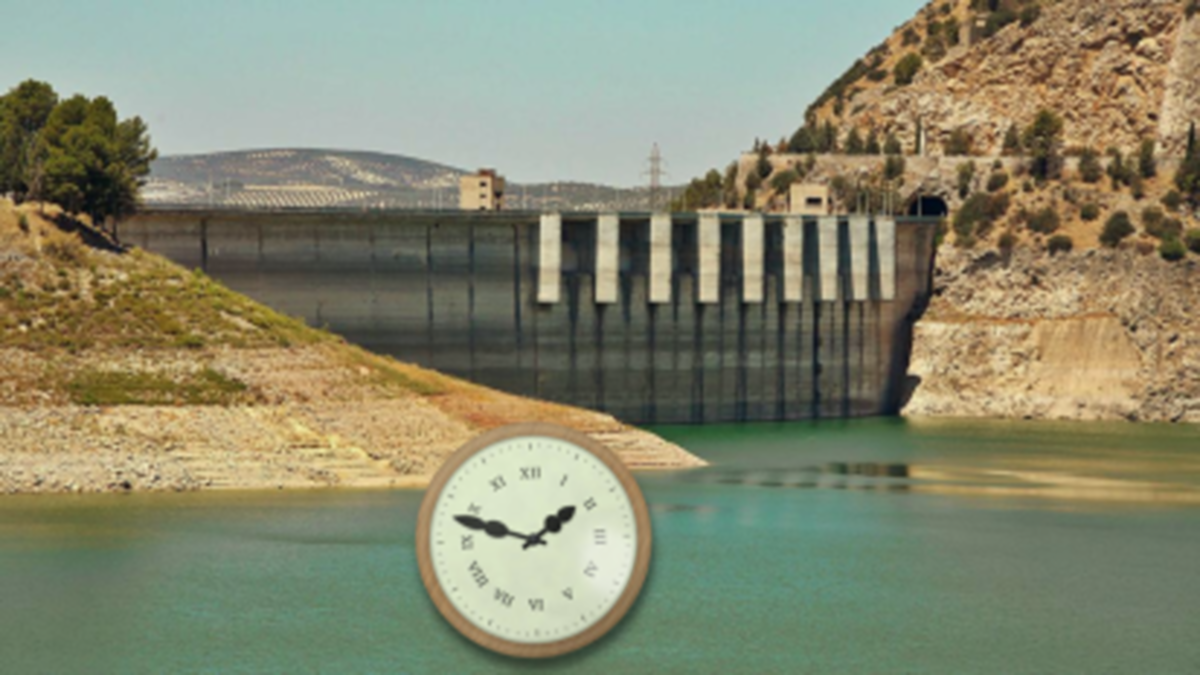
{"hour": 1, "minute": 48}
